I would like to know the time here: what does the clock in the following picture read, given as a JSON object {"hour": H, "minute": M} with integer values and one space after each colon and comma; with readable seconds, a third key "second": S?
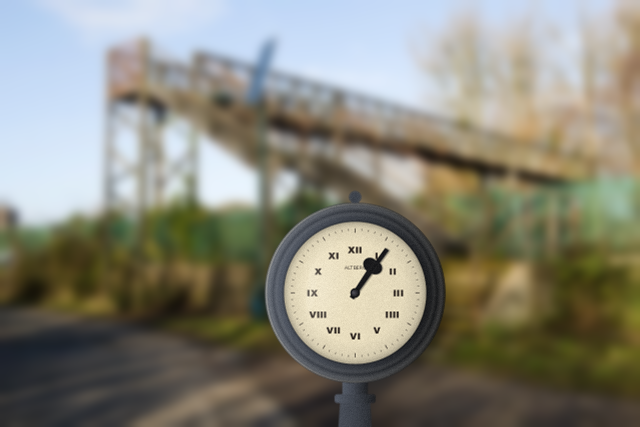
{"hour": 1, "minute": 6}
